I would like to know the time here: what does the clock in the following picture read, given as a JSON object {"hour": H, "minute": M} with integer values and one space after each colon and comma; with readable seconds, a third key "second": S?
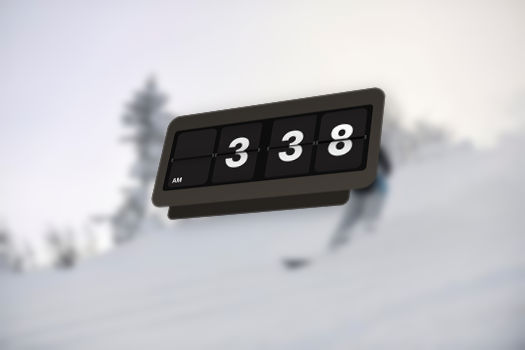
{"hour": 3, "minute": 38}
